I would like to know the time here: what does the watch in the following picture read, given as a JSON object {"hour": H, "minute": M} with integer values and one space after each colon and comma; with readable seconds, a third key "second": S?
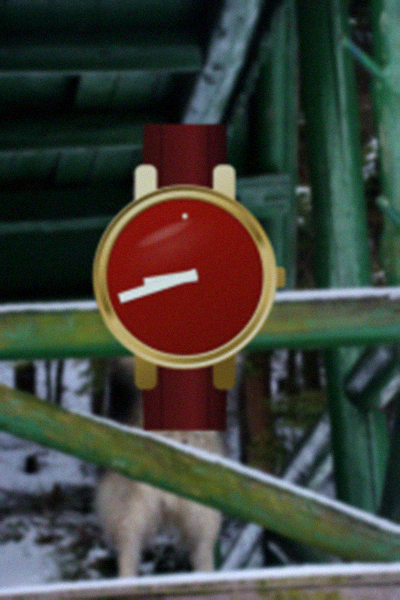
{"hour": 8, "minute": 42}
